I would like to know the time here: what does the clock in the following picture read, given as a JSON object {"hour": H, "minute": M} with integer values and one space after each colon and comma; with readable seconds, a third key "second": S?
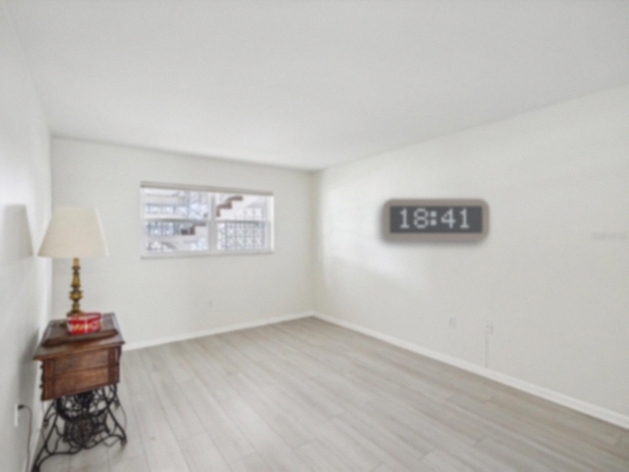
{"hour": 18, "minute": 41}
